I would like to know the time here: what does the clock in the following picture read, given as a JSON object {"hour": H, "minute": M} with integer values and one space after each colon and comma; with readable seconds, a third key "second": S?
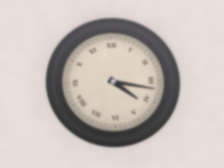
{"hour": 4, "minute": 17}
